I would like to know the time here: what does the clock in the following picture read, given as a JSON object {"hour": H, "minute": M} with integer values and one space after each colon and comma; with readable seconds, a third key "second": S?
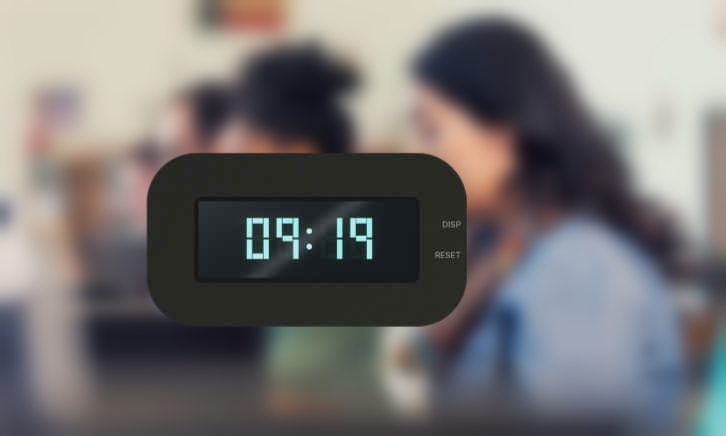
{"hour": 9, "minute": 19}
